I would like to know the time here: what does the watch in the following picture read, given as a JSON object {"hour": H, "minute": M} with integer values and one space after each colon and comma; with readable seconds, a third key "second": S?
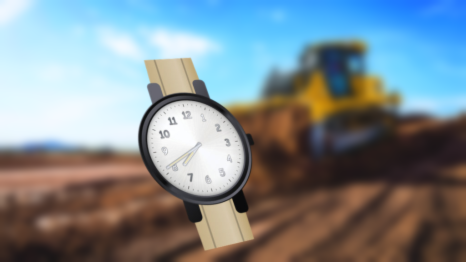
{"hour": 7, "minute": 41}
